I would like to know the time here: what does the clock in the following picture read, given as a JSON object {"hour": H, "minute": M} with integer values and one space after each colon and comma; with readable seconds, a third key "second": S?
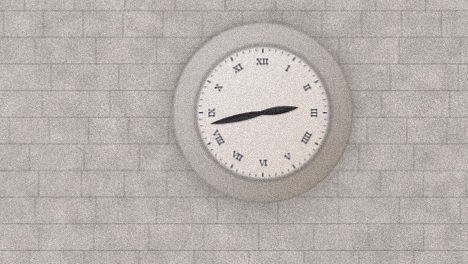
{"hour": 2, "minute": 43}
